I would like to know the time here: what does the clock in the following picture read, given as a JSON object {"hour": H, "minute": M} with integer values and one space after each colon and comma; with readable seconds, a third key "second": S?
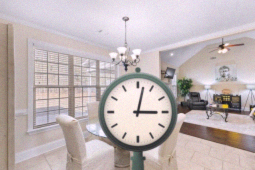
{"hour": 3, "minute": 2}
